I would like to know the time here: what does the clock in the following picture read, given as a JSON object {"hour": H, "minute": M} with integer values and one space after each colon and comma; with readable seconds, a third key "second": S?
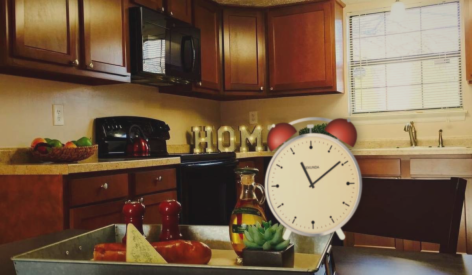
{"hour": 11, "minute": 9}
